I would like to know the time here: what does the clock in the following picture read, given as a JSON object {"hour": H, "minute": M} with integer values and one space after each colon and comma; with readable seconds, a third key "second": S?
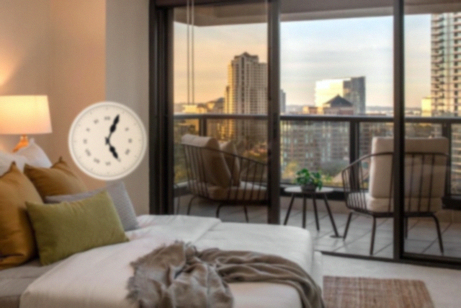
{"hour": 5, "minute": 4}
